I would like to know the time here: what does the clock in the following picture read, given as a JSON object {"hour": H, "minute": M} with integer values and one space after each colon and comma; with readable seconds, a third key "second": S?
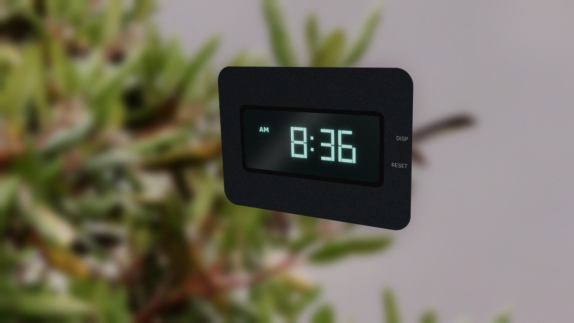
{"hour": 8, "minute": 36}
